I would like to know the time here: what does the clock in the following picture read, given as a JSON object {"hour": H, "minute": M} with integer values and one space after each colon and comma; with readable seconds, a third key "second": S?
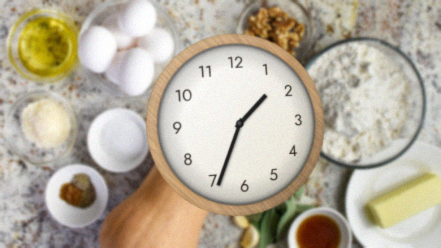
{"hour": 1, "minute": 34}
